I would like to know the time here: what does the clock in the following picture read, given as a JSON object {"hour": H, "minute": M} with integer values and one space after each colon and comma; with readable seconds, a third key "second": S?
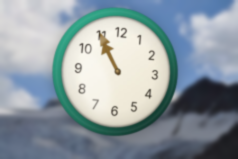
{"hour": 10, "minute": 55}
